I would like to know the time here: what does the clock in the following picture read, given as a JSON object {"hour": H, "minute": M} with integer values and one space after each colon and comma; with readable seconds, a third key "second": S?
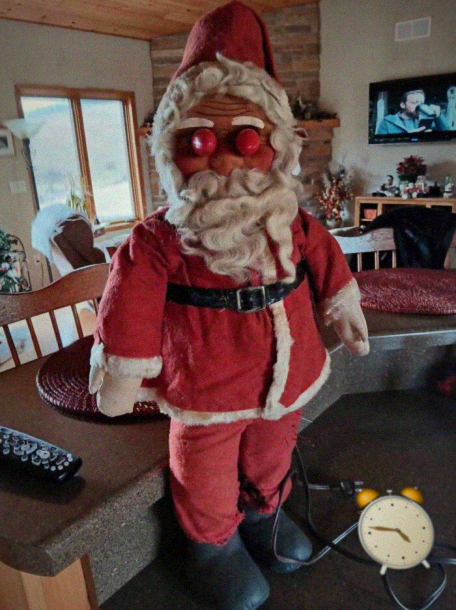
{"hour": 4, "minute": 47}
